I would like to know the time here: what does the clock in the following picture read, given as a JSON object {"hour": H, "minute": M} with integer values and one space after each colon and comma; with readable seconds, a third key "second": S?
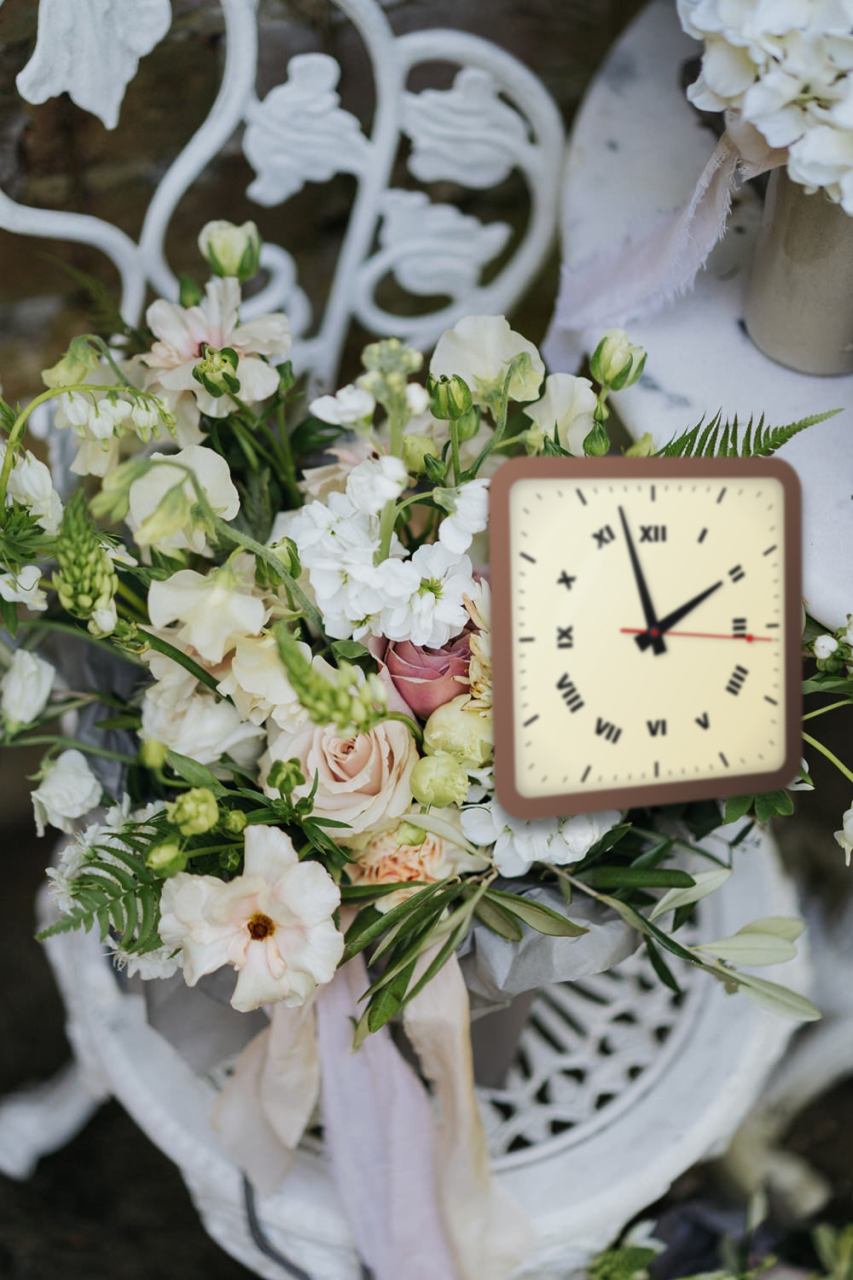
{"hour": 1, "minute": 57, "second": 16}
